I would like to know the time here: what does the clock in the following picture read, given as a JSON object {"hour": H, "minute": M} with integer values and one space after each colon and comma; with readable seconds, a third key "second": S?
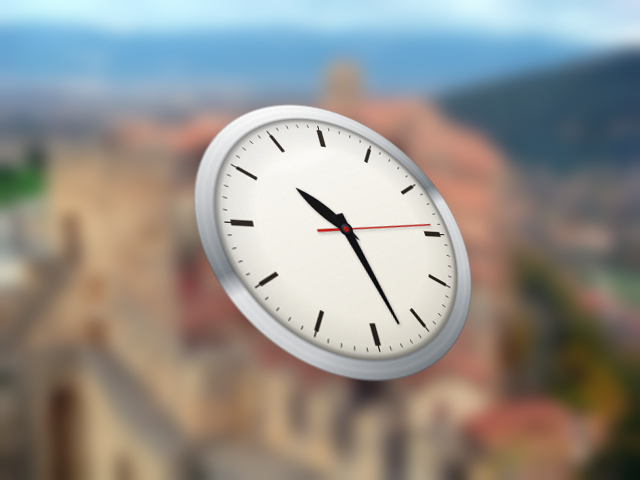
{"hour": 10, "minute": 27, "second": 14}
